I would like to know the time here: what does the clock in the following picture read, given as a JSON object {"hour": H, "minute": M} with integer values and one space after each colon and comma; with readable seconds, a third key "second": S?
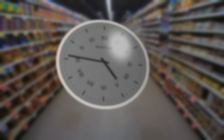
{"hour": 4, "minute": 46}
